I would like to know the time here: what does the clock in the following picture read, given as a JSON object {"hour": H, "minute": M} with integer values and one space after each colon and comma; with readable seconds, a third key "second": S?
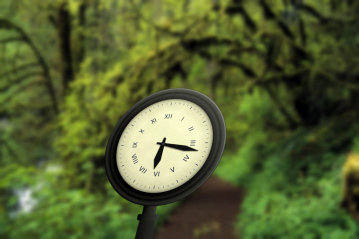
{"hour": 6, "minute": 17}
